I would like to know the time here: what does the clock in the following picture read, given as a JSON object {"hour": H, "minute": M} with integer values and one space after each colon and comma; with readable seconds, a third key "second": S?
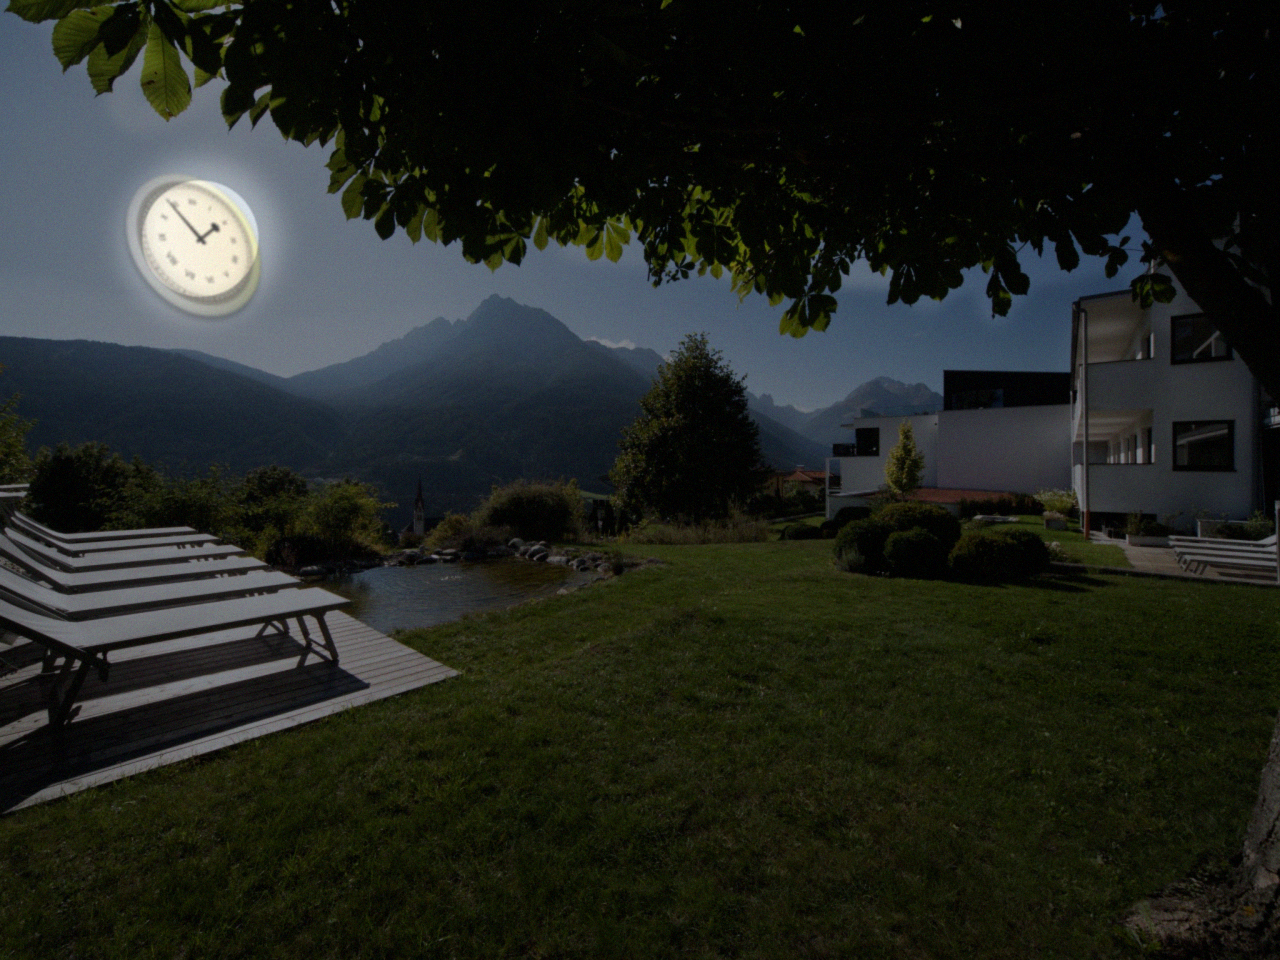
{"hour": 1, "minute": 54}
